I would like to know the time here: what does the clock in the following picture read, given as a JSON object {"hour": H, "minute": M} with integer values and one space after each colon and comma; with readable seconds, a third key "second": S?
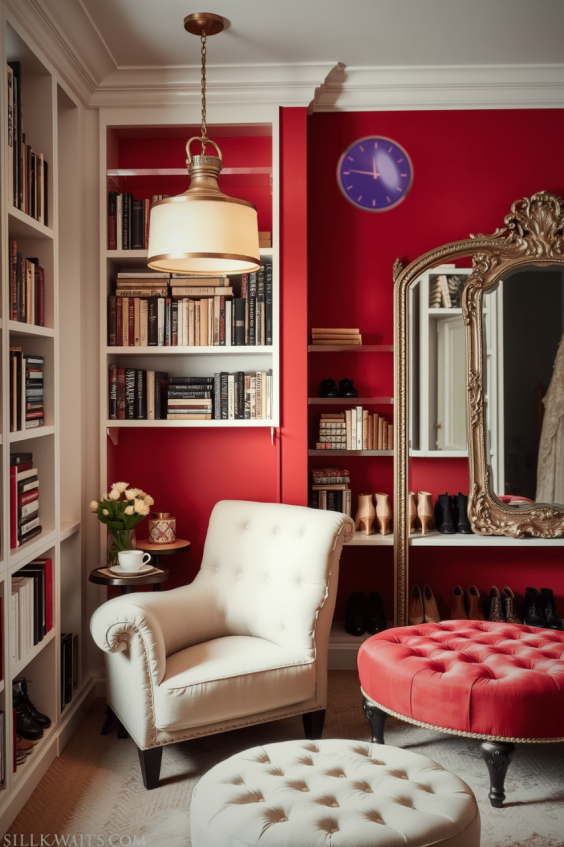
{"hour": 11, "minute": 46}
